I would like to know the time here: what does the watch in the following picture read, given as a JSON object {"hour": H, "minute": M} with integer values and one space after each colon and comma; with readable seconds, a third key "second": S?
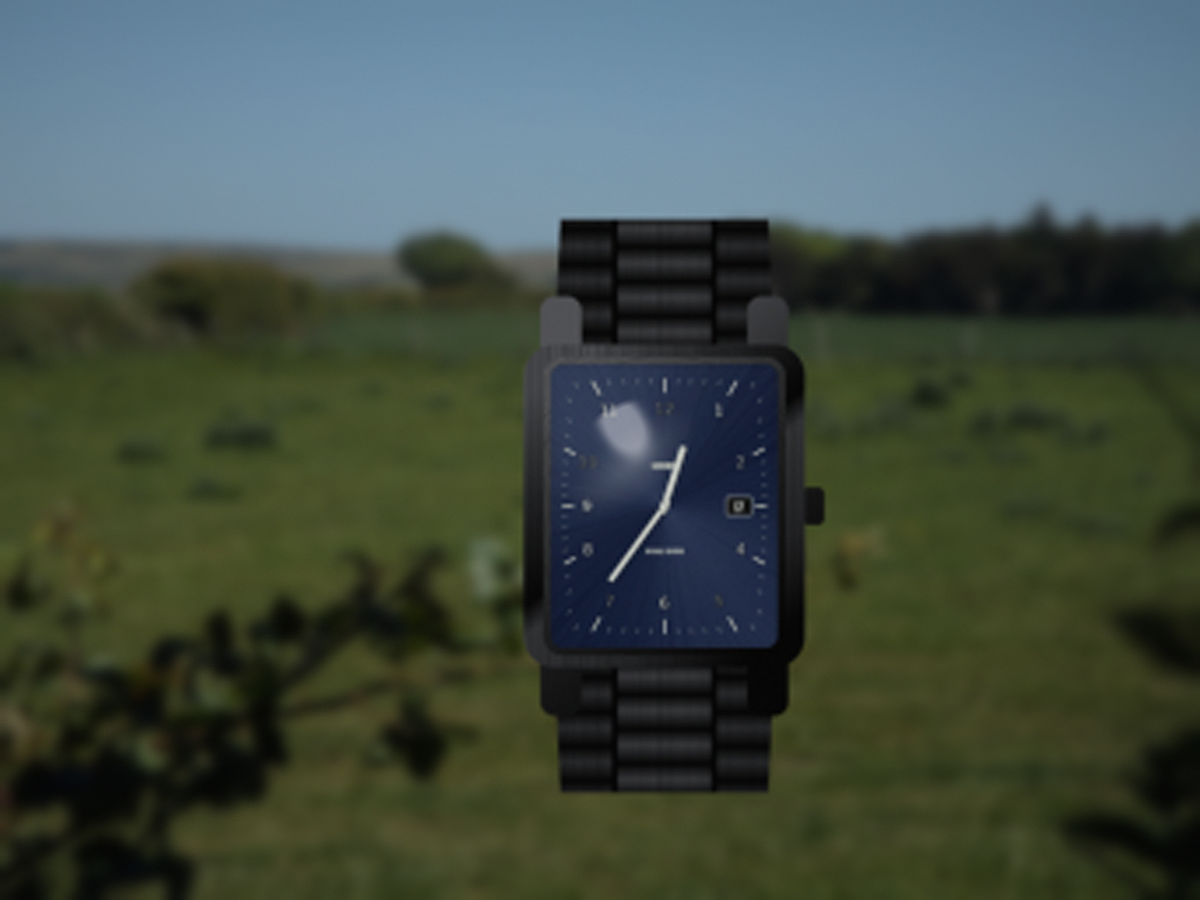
{"hour": 12, "minute": 36}
